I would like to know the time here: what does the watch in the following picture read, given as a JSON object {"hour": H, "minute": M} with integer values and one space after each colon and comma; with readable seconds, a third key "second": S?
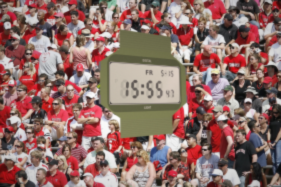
{"hour": 15, "minute": 55}
